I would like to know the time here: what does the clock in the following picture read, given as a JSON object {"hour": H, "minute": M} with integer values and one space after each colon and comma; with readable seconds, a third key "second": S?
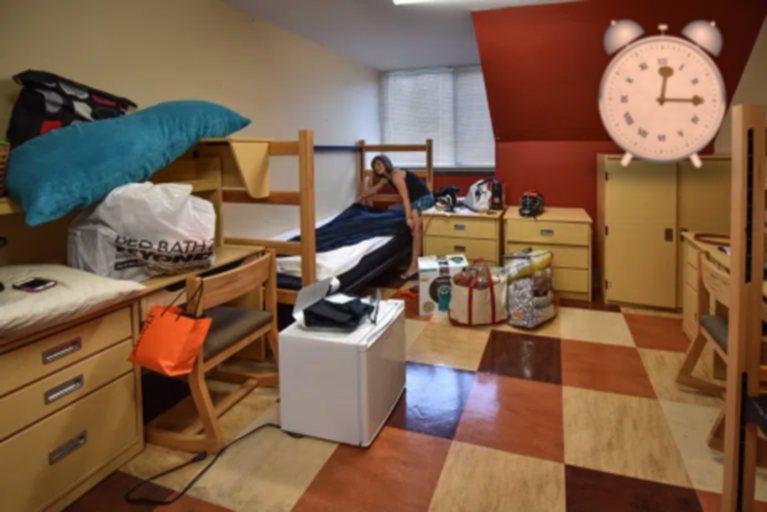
{"hour": 12, "minute": 15}
